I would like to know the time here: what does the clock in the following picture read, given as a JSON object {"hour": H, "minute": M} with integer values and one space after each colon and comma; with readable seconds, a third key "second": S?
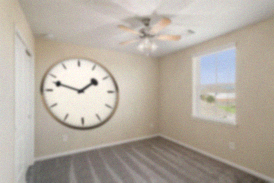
{"hour": 1, "minute": 48}
